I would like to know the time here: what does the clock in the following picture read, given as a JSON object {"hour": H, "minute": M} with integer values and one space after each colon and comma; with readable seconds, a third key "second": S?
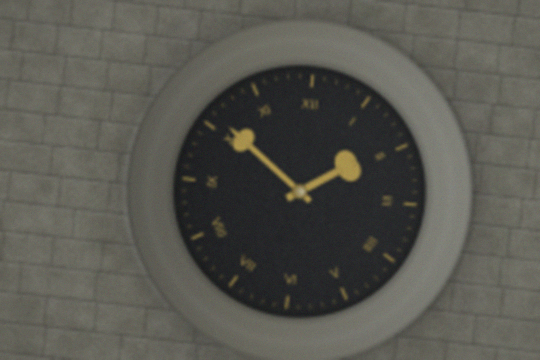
{"hour": 1, "minute": 51}
